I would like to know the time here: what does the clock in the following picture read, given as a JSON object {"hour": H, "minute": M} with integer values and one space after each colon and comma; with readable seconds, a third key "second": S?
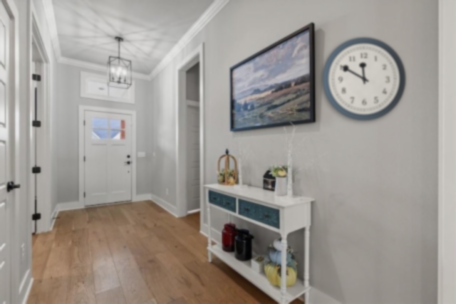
{"hour": 11, "minute": 50}
